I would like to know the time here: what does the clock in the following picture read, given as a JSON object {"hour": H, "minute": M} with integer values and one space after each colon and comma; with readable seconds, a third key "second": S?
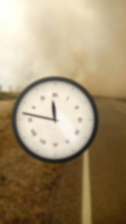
{"hour": 11, "minute": 47}
